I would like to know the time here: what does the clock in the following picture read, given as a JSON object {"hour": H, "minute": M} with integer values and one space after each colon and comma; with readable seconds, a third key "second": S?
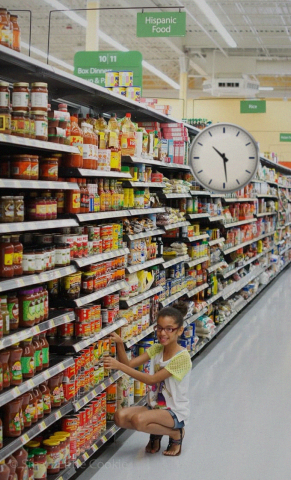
{"hour": 10, "minute": 29}
